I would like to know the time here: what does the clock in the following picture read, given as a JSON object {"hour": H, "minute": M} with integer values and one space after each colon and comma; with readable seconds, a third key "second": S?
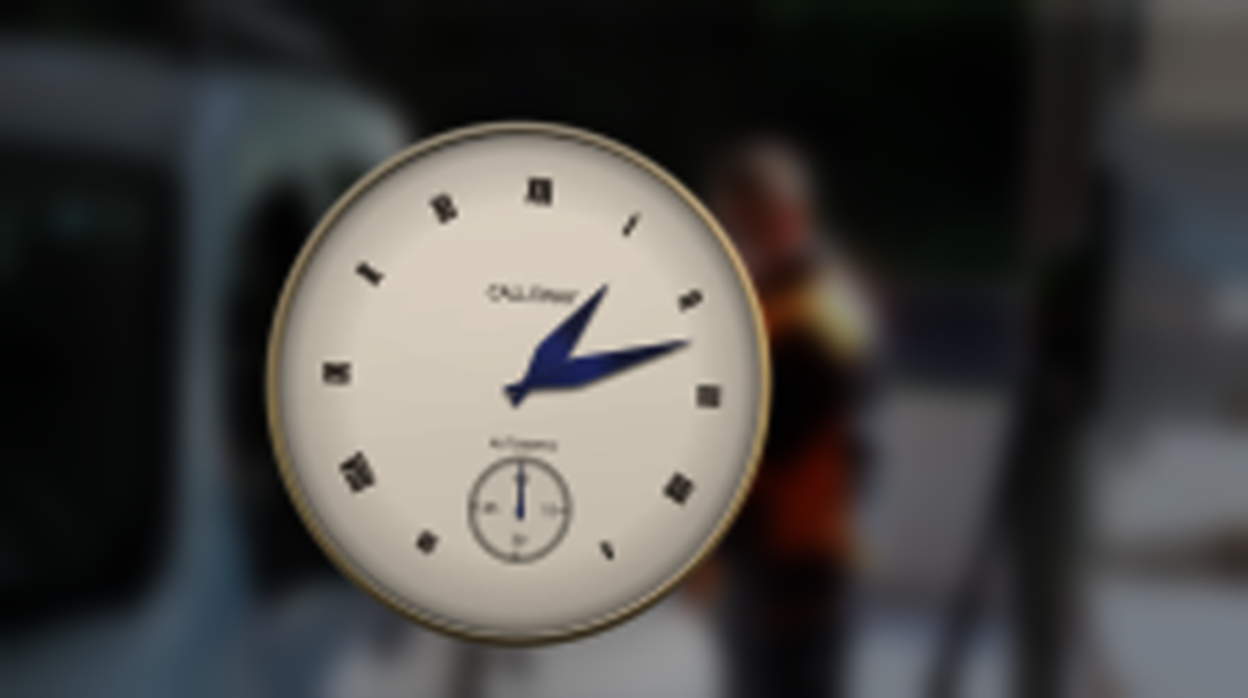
{"hour": 1, "minute": 12}
